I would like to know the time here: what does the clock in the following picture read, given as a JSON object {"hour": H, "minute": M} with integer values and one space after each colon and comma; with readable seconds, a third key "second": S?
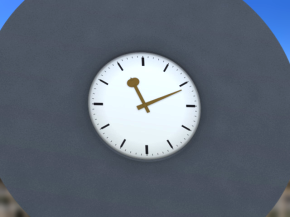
{"hour": 11, "minute": 11}
